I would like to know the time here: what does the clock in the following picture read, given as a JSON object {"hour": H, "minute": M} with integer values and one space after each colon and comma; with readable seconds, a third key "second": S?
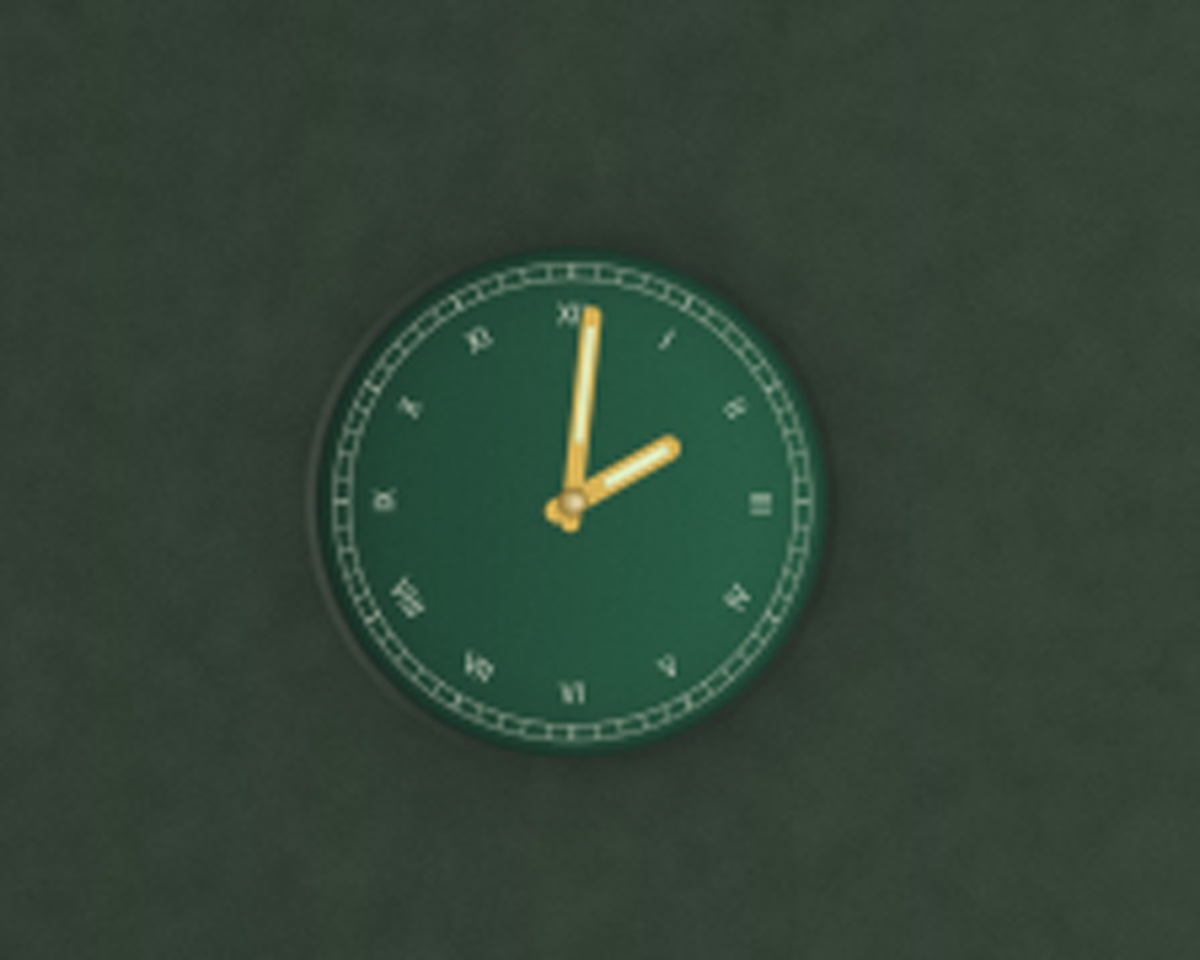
{"hour": 2, "minute": 1}
